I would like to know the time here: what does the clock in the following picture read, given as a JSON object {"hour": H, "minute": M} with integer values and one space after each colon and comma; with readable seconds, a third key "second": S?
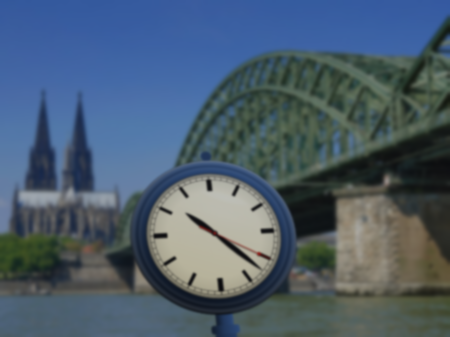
{"hour": 10, "minute": 22, "second": 20}
